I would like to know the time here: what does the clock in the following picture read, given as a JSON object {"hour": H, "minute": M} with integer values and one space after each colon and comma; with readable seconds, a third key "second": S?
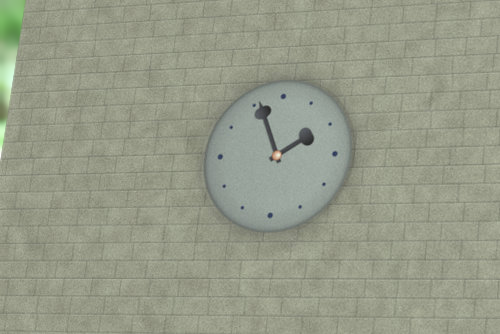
{"hour": 1, "minute": 56}
